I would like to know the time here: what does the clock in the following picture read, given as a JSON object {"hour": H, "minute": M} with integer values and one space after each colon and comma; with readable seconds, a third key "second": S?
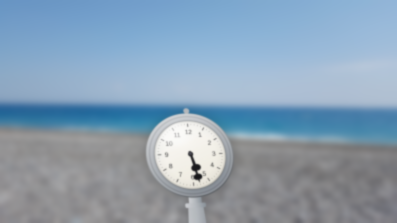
{"hour": 5, "minute": 28}
